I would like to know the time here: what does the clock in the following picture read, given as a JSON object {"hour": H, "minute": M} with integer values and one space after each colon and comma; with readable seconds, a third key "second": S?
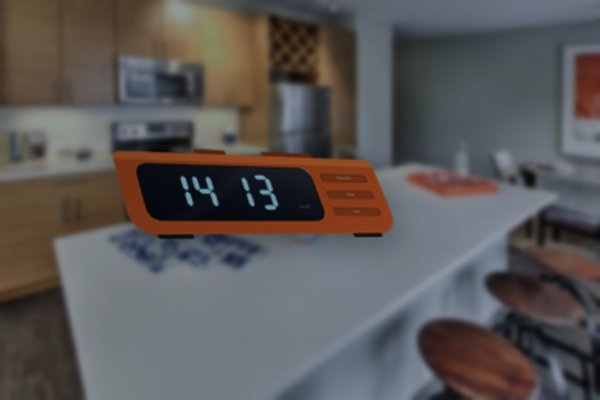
{"hour": 14, "minute": 13}
